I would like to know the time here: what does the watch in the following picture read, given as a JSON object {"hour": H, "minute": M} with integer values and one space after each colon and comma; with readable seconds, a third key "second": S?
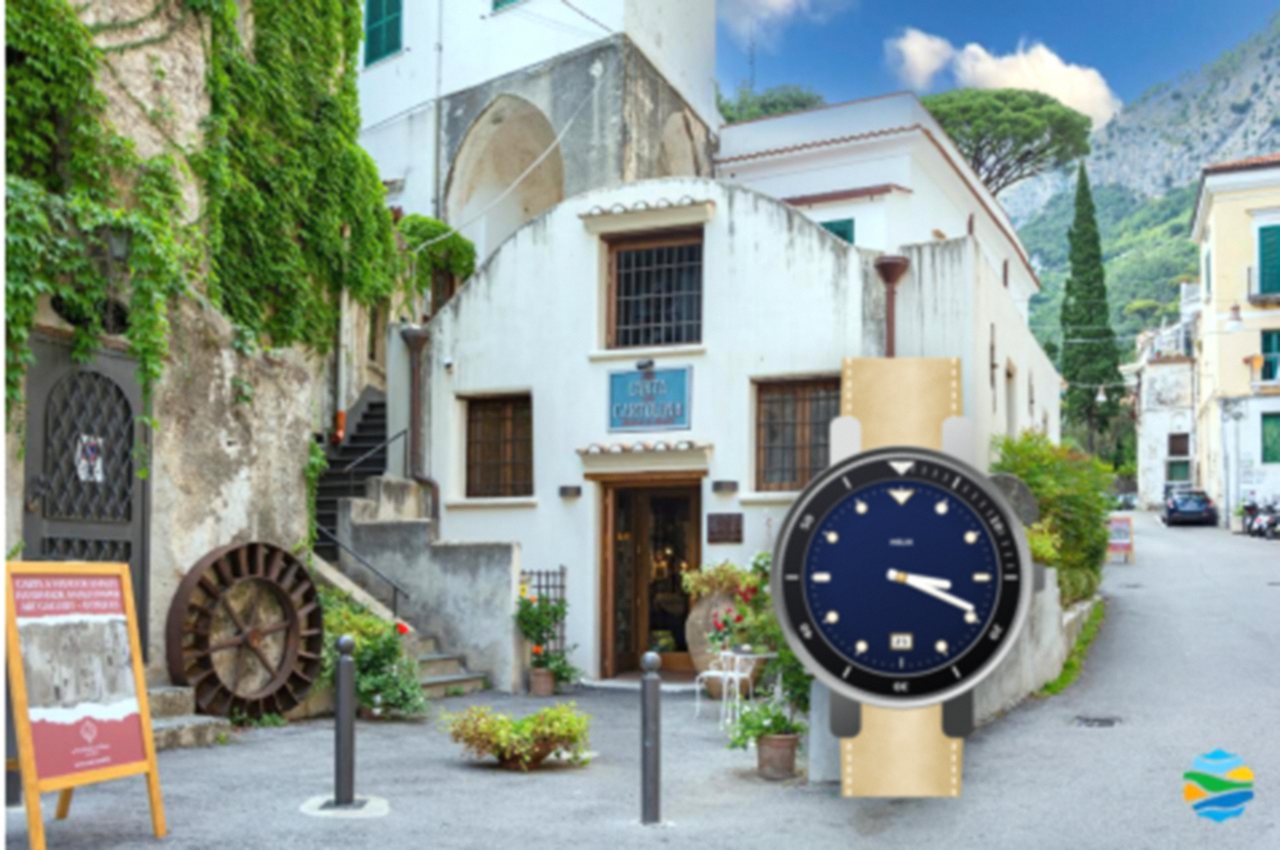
{"hour": 3, "minute": 19}
